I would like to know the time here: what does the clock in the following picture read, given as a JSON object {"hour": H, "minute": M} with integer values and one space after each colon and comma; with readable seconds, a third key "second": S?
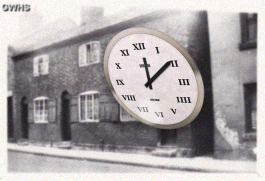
{"hour": 12, "minute": 9}
